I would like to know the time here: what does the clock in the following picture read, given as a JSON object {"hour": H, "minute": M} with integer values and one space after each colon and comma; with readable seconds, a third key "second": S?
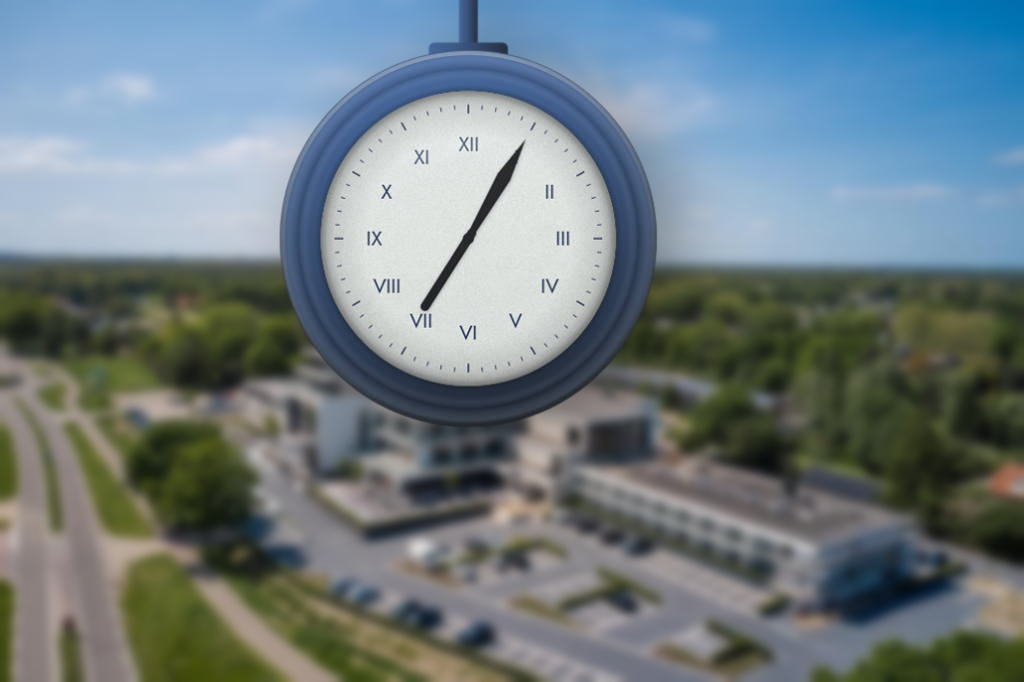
{"hour": 7, "minute": 5}
